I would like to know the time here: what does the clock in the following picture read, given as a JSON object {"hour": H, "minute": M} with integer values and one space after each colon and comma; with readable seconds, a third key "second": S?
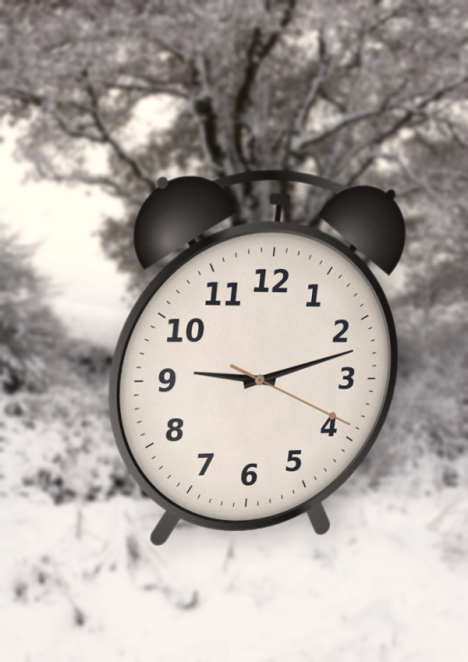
{"hour": 9, "minute": 12, "second": 19}
